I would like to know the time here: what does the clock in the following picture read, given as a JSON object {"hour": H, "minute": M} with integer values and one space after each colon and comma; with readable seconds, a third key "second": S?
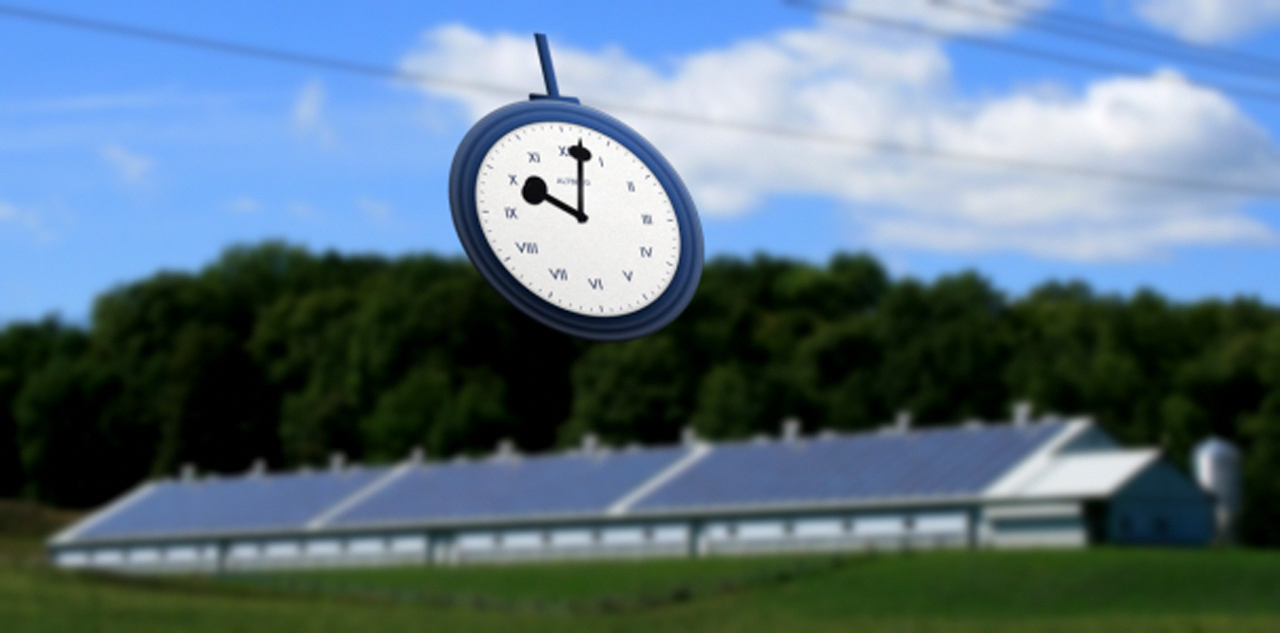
{"hour": 10, "minute": 2}
